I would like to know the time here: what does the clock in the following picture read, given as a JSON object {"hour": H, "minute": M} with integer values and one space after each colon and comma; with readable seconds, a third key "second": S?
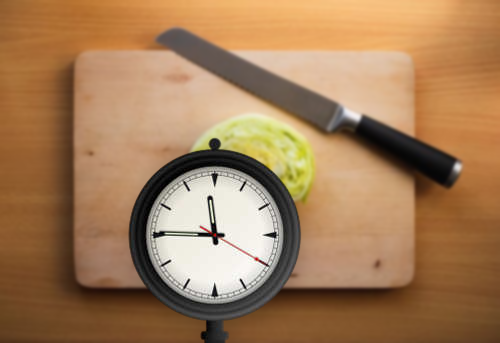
{"hour": 11, "minute": 45, "second": 20}
